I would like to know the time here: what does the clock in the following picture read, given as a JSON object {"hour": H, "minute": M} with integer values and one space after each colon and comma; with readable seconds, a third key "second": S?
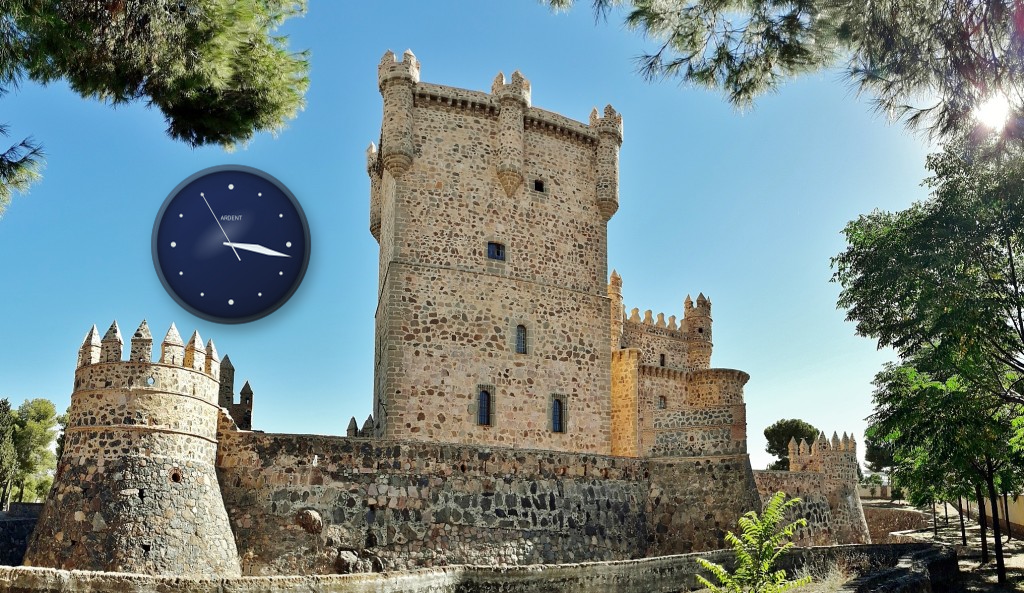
{"hour": 3, "minute": 16, "second": 55}
